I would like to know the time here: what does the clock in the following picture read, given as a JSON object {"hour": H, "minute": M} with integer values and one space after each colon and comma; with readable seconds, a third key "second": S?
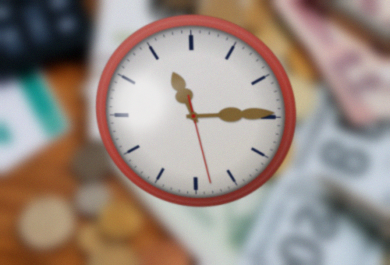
{"hour": 11, "minute": 14, "second": 28}
